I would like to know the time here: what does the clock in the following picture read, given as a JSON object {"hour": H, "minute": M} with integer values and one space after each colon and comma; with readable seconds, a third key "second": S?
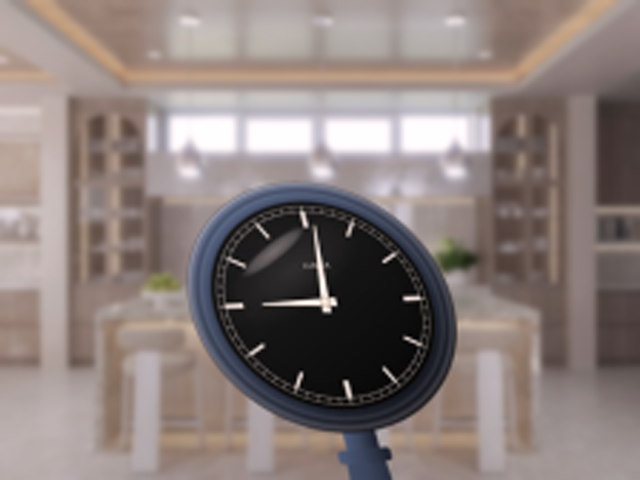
{"hour": 9, "minute": 1}
